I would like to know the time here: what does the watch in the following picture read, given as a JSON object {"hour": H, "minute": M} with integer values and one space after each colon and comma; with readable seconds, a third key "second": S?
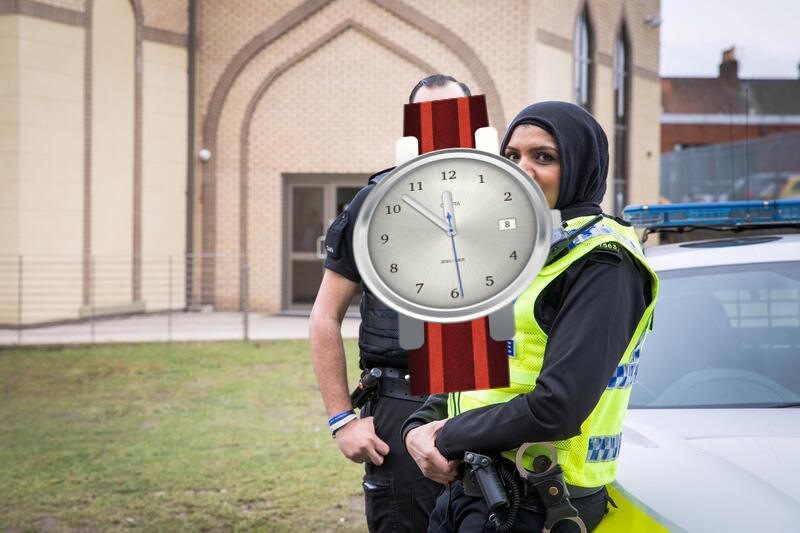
{"hour": 11, "minute": 52, "second": 29}
